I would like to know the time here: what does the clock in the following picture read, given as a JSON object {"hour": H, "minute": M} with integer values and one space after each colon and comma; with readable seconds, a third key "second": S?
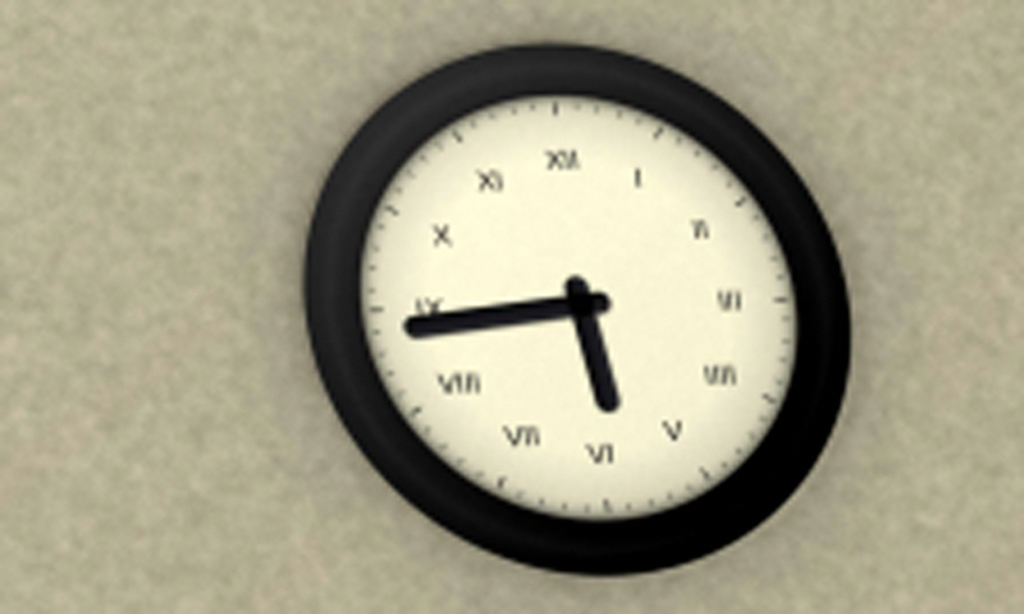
{"hour": 5, "minute": 44}
